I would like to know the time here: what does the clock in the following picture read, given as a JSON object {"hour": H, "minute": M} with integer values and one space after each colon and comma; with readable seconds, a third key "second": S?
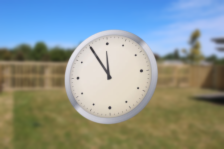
{"hour": 11, "minute": 55}
